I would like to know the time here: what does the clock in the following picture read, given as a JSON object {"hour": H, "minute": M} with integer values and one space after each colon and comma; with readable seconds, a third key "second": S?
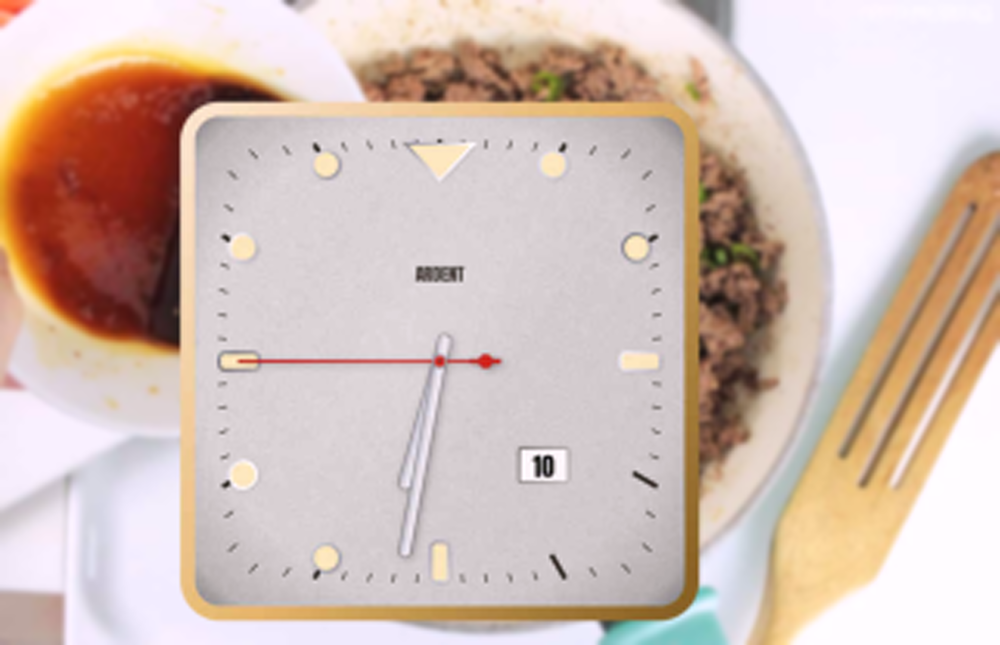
{"hour": 6, "minute": 31, "second": 45}
